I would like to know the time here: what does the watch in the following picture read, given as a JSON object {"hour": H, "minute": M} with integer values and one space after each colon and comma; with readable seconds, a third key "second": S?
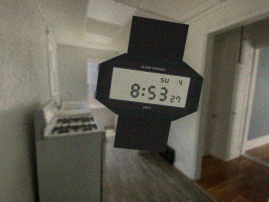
{"hour": 8, "minute": 53, "second": 27}
